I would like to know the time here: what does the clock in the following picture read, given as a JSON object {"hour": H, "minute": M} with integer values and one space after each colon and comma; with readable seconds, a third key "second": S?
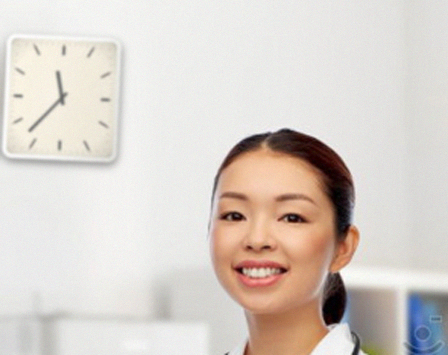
{"hour": 11, "minute": 37}
